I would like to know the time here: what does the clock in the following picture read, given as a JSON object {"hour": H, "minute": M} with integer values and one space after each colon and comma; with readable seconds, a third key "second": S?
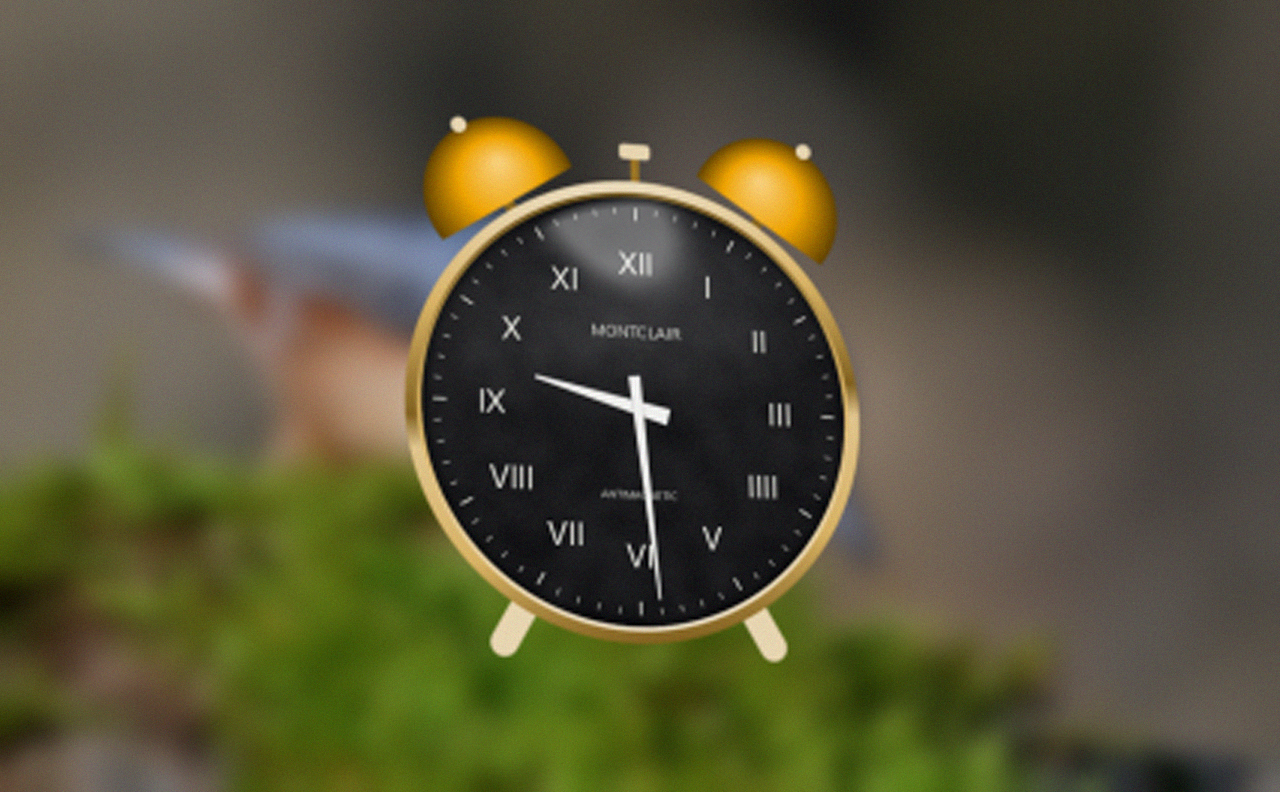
{"hour": 9, "minute": 29}
